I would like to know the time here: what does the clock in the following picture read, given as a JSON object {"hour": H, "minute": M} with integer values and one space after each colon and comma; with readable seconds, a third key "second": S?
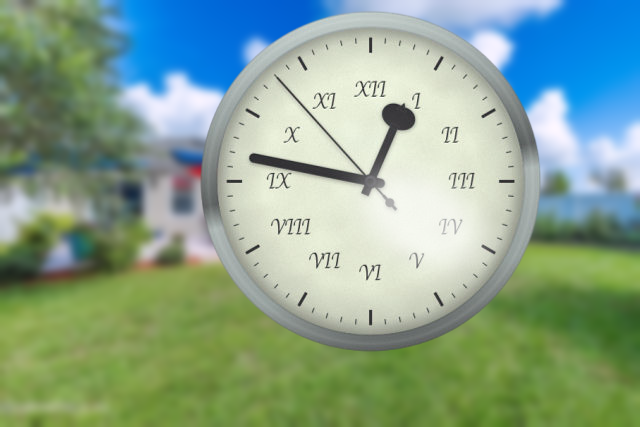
{"hour": 12, "minute": 46, "second": 53}
